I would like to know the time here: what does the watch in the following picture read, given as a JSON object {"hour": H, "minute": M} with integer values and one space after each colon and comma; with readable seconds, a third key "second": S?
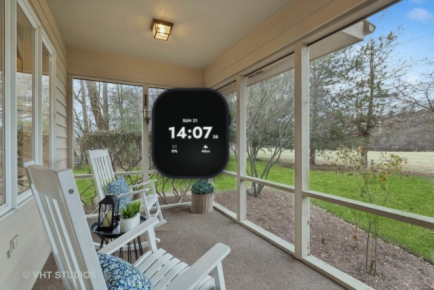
{"hour": 14, "minute": 7}
